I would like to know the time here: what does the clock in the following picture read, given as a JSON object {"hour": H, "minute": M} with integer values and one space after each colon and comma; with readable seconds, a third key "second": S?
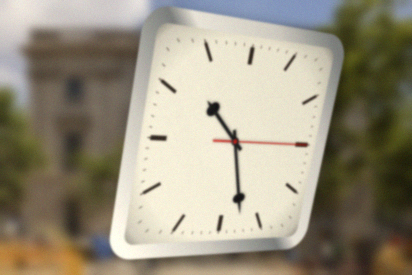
{"hour": 10, "minute": 27, "second": 15}
